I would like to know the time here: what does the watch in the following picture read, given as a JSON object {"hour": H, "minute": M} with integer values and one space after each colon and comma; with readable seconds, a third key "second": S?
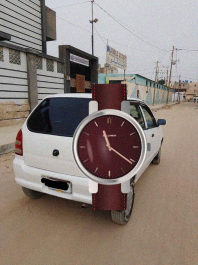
{"hour": 11, "minute": 21}
